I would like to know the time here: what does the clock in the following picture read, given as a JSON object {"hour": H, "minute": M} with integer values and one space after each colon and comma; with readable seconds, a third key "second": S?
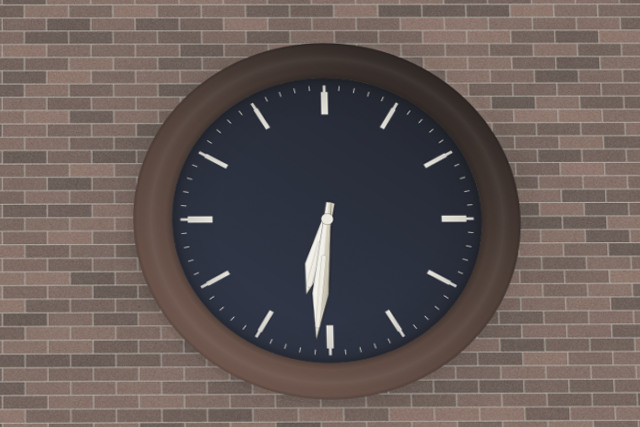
{"hour": 6, "minute": 31}
